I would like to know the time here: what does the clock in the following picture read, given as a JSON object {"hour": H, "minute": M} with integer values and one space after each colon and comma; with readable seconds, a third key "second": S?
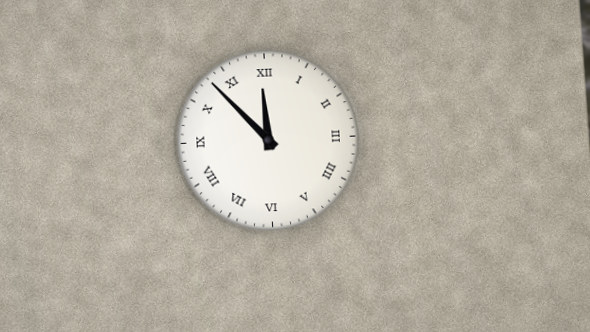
{"hour": 11, "minute": 53}
